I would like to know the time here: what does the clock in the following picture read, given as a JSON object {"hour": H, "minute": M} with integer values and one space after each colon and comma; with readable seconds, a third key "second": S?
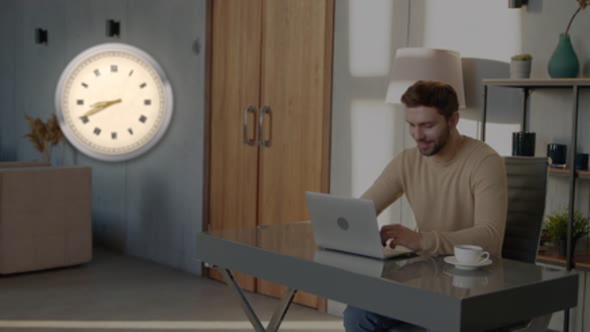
{"hour": 8, "minute": 41}
